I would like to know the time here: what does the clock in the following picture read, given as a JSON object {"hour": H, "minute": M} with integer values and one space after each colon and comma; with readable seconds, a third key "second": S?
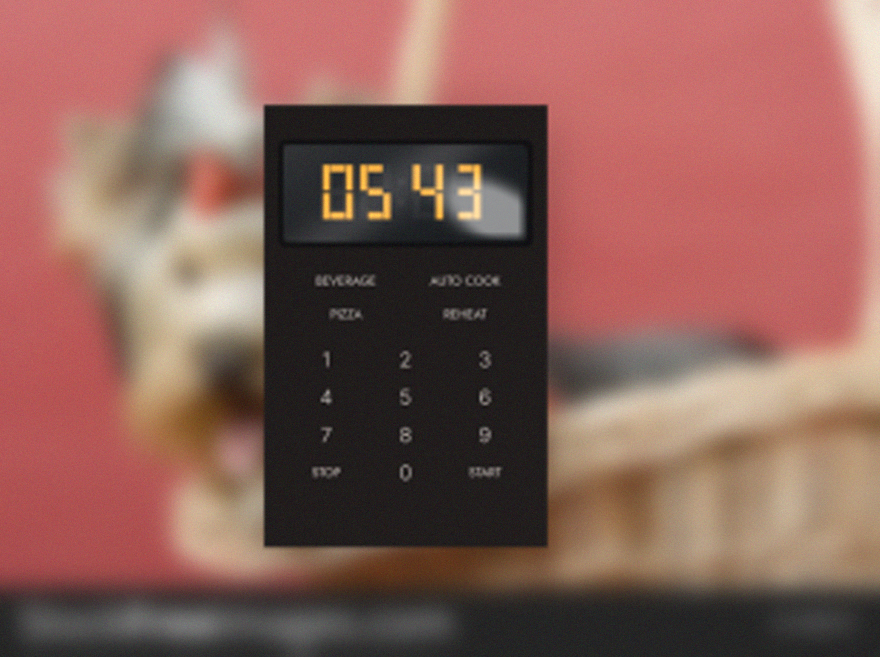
{"hour": 5, "minute": 43}
